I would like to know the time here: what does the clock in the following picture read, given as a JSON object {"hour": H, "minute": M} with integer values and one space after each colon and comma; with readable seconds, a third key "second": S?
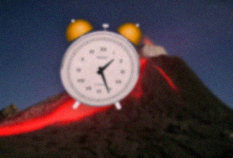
{"hour": 1, "minute": 26}
